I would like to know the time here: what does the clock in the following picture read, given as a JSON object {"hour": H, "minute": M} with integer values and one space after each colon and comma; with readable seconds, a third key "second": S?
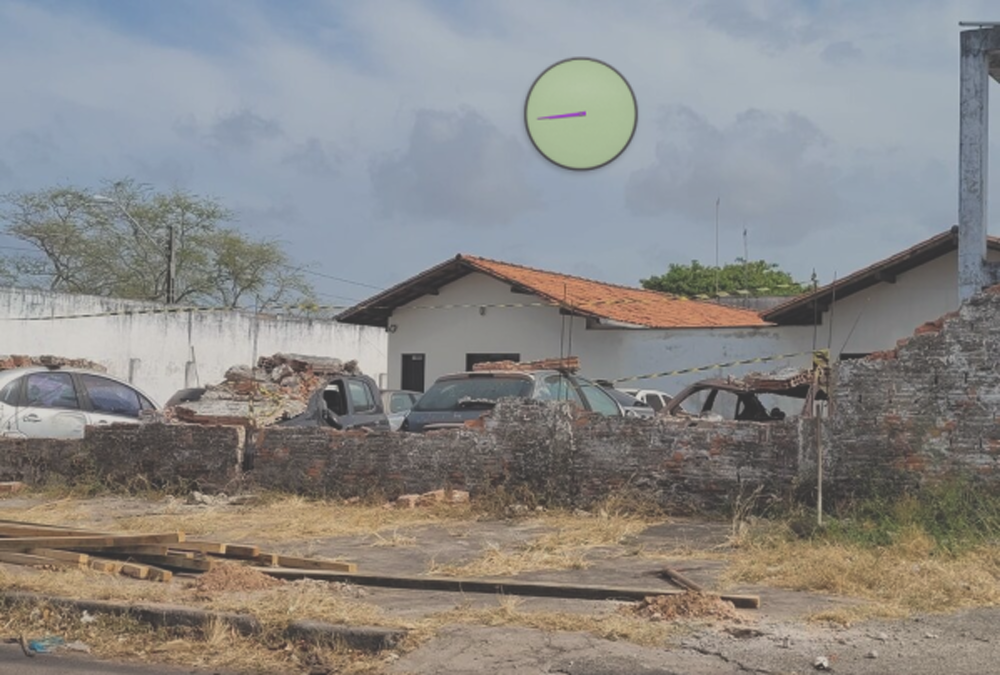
{"hour": 8, "minute": 44}
